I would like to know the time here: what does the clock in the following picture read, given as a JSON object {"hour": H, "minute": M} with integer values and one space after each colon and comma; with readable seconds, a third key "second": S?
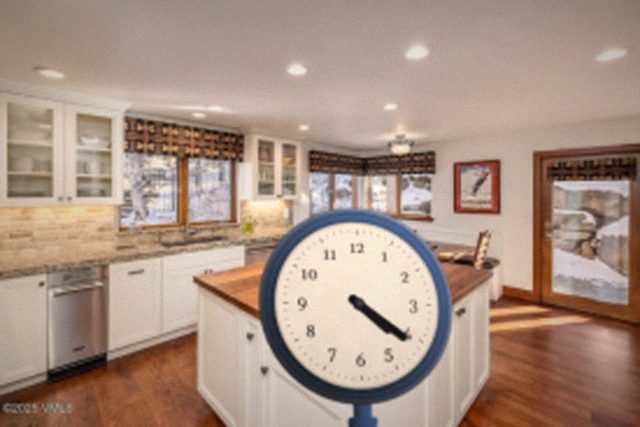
{"hour": 4, "minute": 21}
